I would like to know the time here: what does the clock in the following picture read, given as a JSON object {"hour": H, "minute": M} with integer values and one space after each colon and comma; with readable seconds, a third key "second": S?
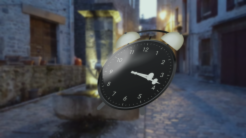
{"hour": 3, "minute": 18}
